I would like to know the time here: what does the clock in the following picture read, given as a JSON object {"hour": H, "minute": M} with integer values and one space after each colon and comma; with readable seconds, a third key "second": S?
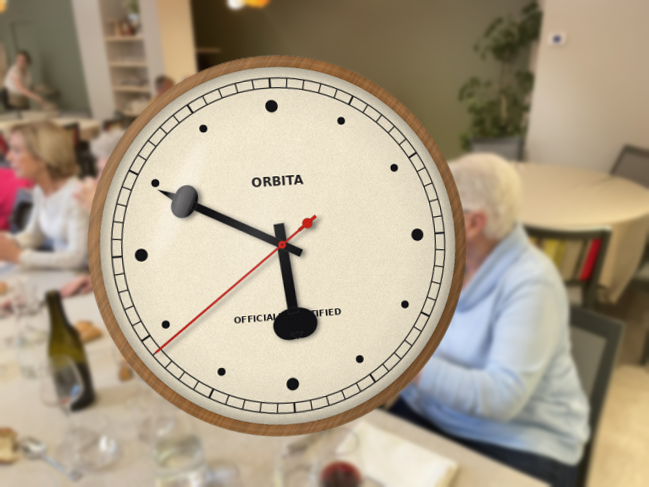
{"hour": 5, "minute": 49, "second": 39}
